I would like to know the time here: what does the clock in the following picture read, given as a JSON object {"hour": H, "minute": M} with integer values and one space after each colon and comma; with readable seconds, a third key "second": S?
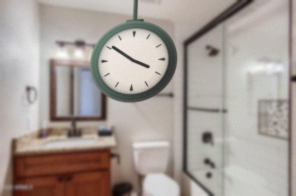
{"hour": 3, "minute": 51}
